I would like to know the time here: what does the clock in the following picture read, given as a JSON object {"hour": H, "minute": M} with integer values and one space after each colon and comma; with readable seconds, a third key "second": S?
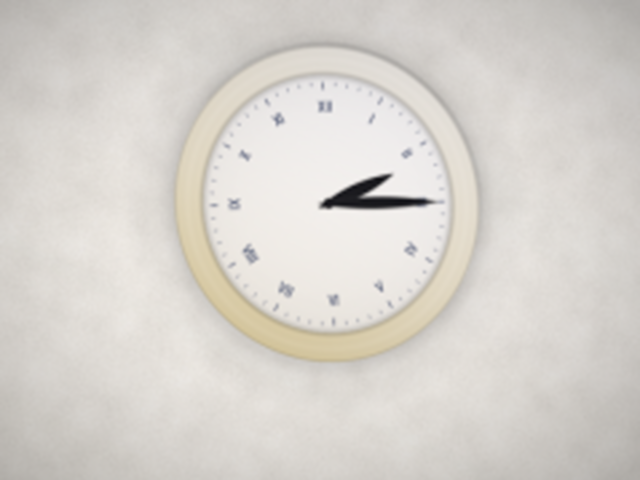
{"hour": 2, "minute": 15}
